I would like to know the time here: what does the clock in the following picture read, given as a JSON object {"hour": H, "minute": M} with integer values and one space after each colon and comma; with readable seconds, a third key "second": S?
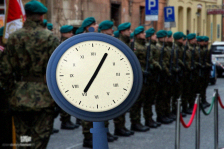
{"hour": 7, "minute": 5}
